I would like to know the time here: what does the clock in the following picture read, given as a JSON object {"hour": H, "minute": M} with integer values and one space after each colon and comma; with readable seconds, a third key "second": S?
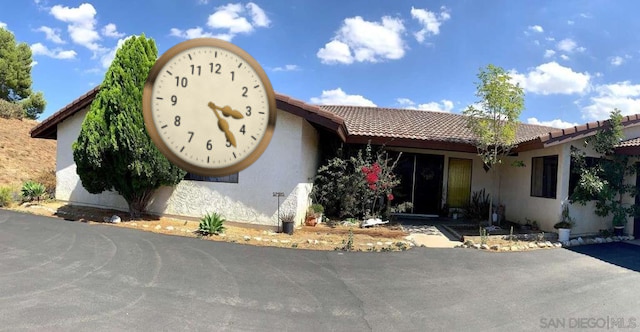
{"hour": 3, "minute": 24}
